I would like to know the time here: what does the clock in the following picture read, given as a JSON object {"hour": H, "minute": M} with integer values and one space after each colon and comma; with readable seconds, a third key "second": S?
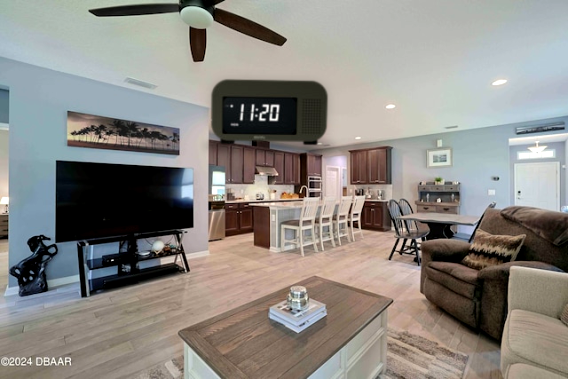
{"hour": 11, "minute": 20}
